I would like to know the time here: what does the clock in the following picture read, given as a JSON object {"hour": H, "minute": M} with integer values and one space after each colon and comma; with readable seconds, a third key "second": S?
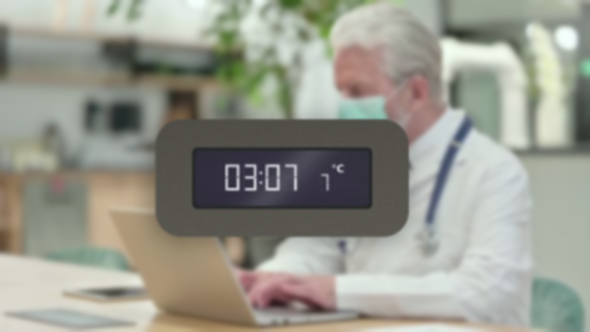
{"hour": 3, "minute": 7}
